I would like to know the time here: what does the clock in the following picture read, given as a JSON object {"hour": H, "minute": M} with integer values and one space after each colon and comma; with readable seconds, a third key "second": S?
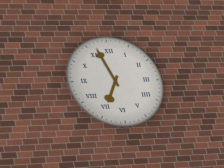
{"hour": 6, "minute": 57}
